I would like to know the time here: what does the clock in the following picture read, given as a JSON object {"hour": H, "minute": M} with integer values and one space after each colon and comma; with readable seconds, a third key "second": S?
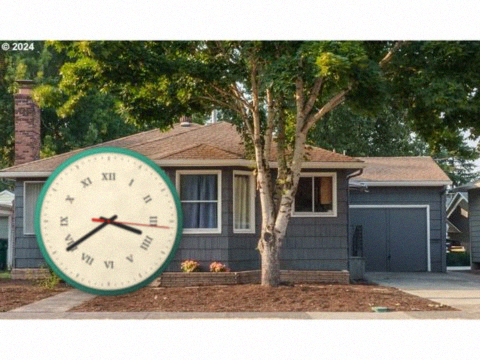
{"hour": 3, "minute": 39, "second": 16}
